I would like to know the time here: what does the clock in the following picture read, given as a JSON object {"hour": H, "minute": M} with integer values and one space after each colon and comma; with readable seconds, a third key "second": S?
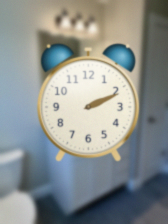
{"hour": 2, "minute": 11}
